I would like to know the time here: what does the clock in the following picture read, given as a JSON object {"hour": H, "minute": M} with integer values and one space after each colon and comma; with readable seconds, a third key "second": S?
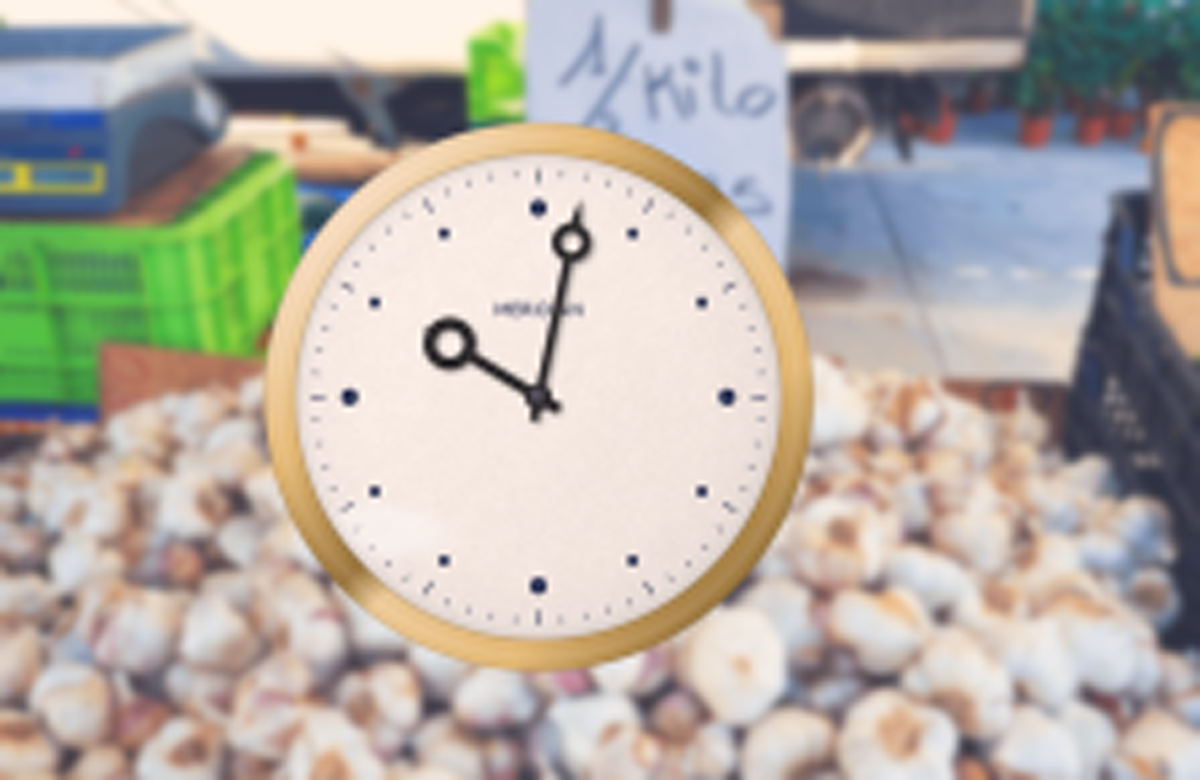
{"hour": 10, "minute": 2}
